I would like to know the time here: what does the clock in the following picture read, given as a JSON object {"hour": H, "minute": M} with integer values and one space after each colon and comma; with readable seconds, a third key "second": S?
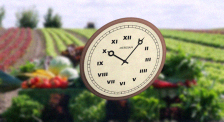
{"hour": 10, "minute": 6}
